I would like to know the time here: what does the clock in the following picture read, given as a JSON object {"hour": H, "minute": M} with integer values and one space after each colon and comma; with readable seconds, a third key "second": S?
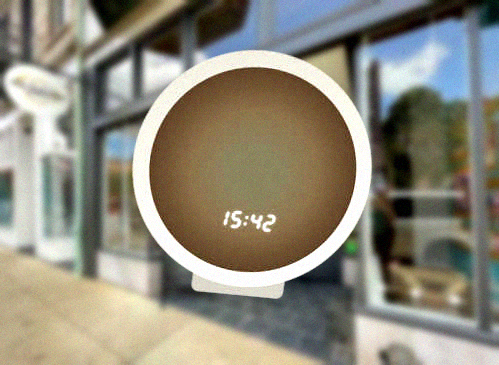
{"hour": 15, "minute": 42}
